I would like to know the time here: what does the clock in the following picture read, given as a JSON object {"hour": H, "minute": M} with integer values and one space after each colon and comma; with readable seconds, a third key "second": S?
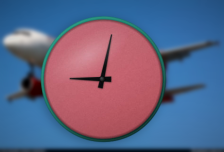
{"hour": 9, "minute": 2}
